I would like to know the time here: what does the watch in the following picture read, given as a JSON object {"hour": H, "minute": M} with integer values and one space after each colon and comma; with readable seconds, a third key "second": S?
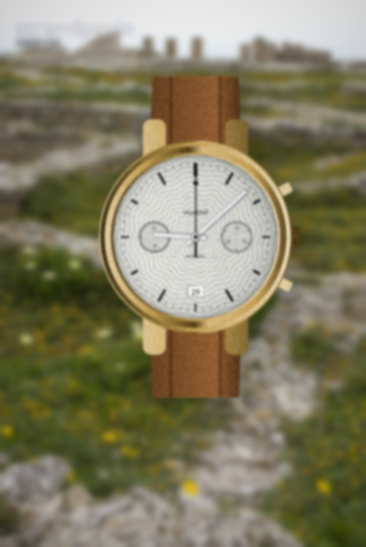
{"hour": 9, "minute": 8}
